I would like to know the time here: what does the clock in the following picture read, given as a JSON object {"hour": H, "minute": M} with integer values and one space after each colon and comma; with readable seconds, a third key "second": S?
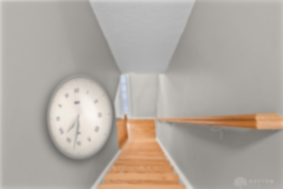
{"hour": 7, "minute": 32}
